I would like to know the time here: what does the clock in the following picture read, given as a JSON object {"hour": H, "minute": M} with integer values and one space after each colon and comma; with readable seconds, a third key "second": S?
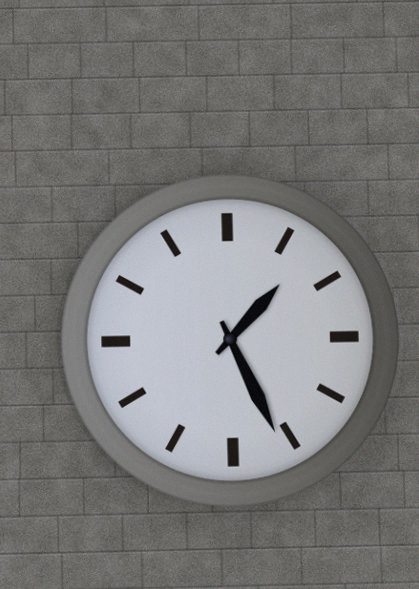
{"hour": 1, "minute": 26}
